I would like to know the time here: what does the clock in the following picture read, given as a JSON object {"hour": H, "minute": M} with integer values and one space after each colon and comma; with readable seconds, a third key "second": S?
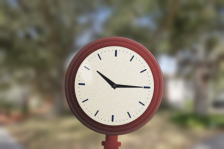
{"hour": 10, "minute": 15}
